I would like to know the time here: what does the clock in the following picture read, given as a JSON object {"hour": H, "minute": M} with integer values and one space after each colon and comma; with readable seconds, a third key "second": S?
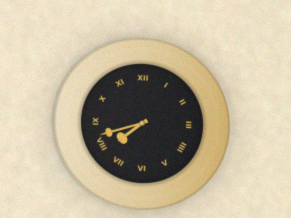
{"hour": 7, "minute": 42}
